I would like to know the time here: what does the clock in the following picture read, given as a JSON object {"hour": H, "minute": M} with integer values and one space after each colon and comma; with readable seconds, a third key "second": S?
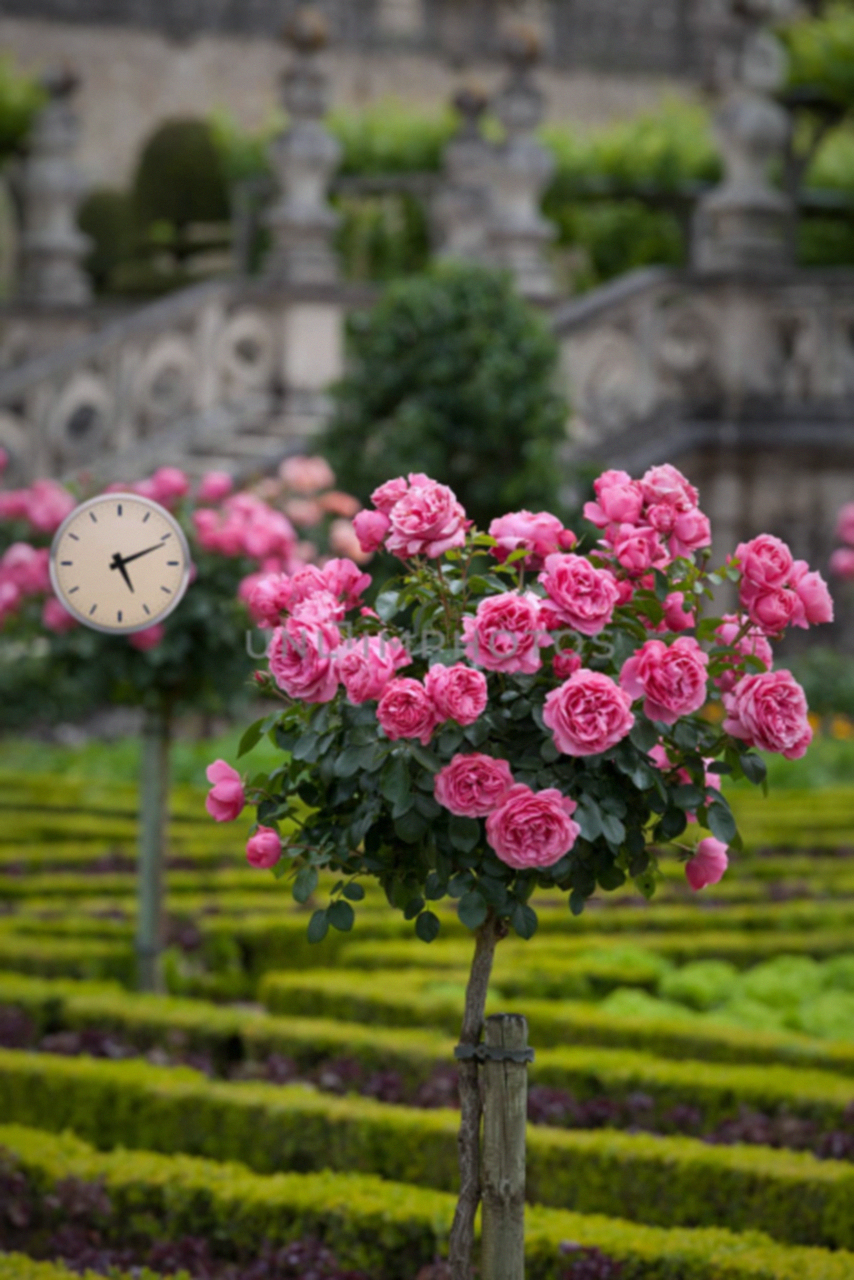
{"hour": 5, "minute": 11}
